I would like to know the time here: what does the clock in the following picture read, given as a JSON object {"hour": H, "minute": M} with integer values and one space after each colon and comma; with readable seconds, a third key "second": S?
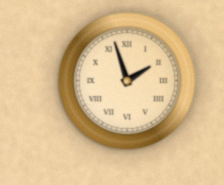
{"hour": 1, "minute": 57}
